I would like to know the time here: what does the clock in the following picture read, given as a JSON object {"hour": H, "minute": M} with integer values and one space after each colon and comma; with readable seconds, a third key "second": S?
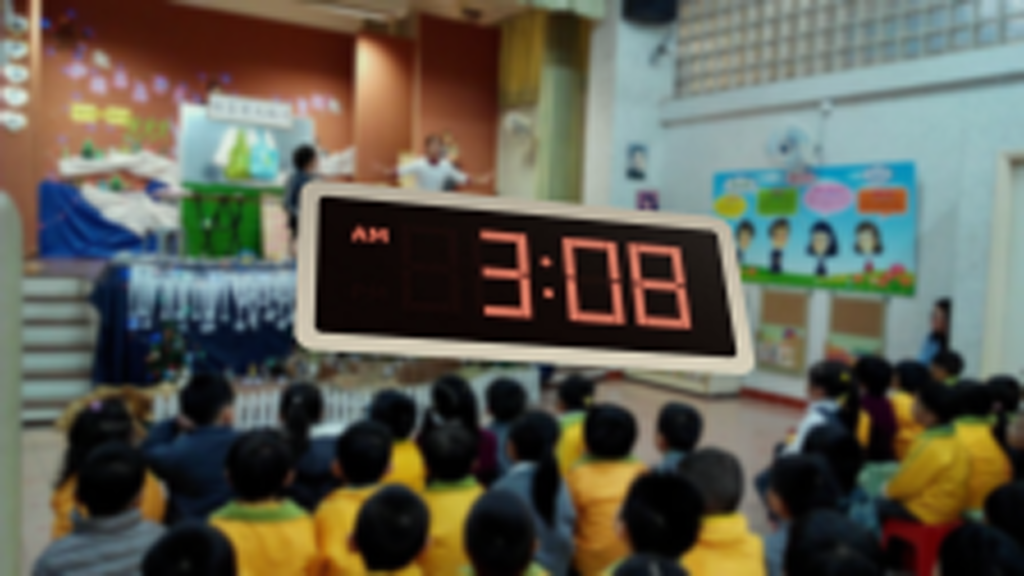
{"hour": 3, "minute": 8}
